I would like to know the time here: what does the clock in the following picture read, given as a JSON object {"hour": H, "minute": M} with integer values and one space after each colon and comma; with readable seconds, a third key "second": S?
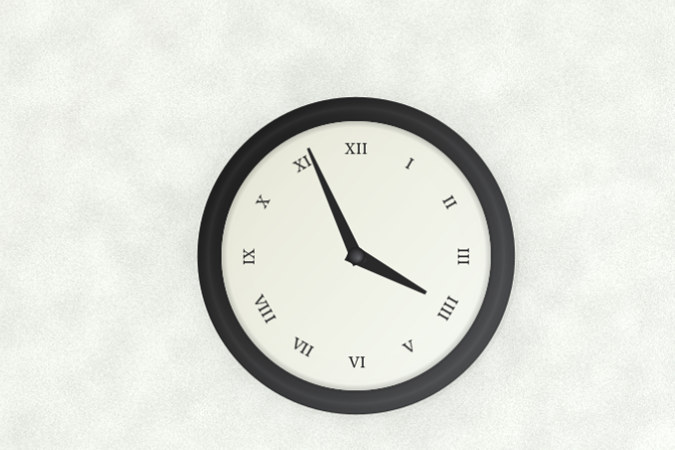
{"hour": 3, "minute": 56}
